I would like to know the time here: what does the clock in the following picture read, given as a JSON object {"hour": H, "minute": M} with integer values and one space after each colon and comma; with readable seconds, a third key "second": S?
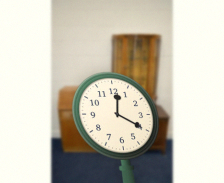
{"hour": 12, "minute": 20}
